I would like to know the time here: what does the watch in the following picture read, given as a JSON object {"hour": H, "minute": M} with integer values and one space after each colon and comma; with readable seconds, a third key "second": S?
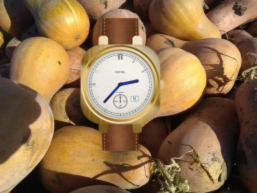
{"hour": 2, "minute": 37}
